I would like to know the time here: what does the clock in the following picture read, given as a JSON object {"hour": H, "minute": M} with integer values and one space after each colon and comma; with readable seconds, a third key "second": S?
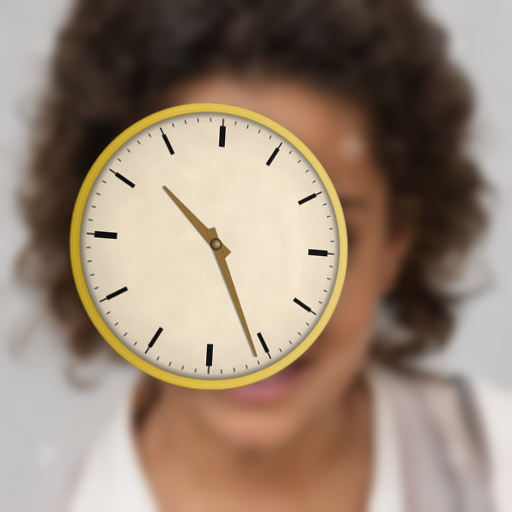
{"hour": 10, "minute": 26}
